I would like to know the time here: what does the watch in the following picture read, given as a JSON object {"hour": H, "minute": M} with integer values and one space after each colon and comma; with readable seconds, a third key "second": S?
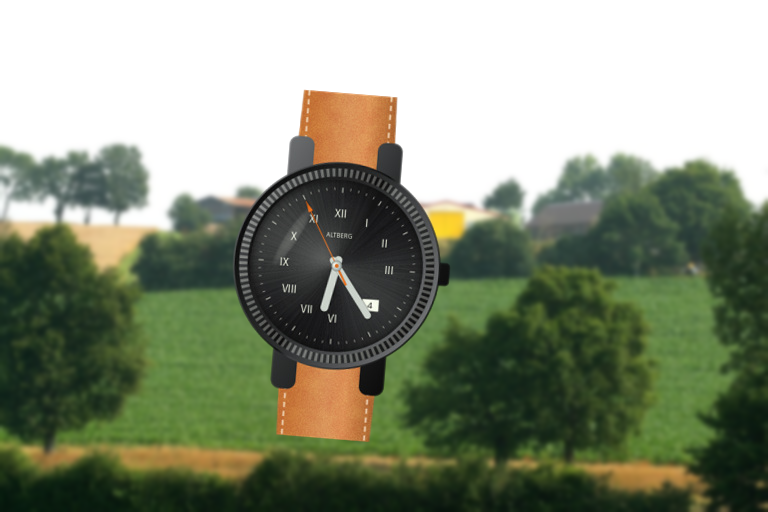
{"hour": 6, "minute": 23, "second": 55}
